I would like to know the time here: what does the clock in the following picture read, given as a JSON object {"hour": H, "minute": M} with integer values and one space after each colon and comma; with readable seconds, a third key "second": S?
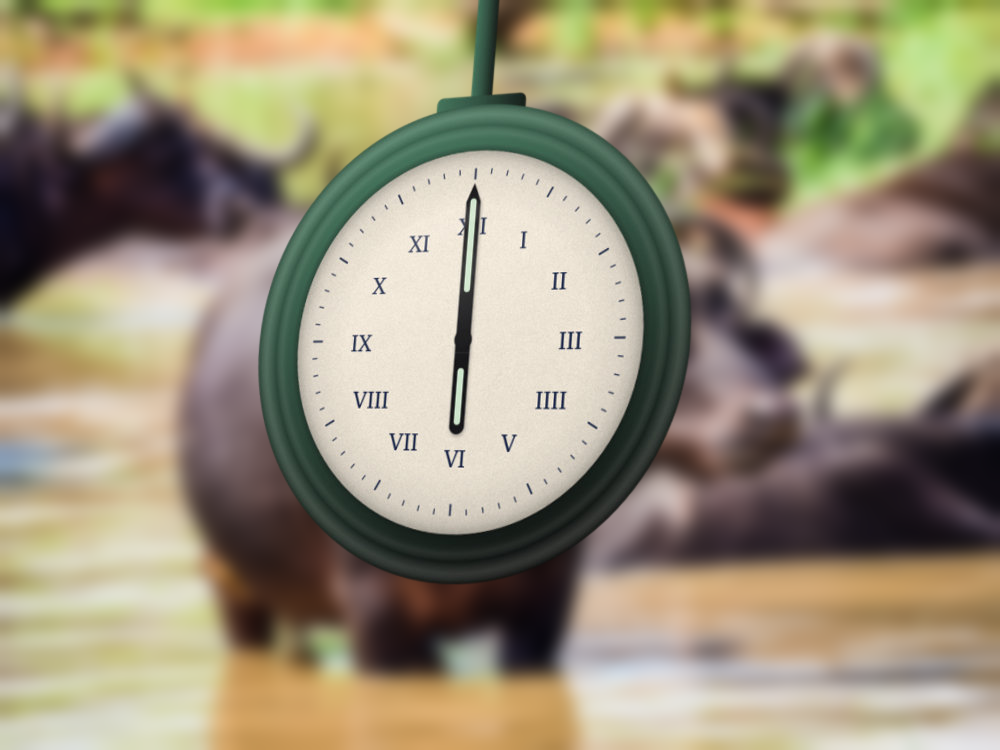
{"hour": 6, "minute": 0}
